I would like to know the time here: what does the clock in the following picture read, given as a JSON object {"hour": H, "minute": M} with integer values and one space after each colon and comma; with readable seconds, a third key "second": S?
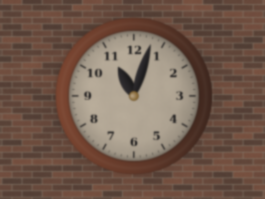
{"hour": 11, "minute": 3}
